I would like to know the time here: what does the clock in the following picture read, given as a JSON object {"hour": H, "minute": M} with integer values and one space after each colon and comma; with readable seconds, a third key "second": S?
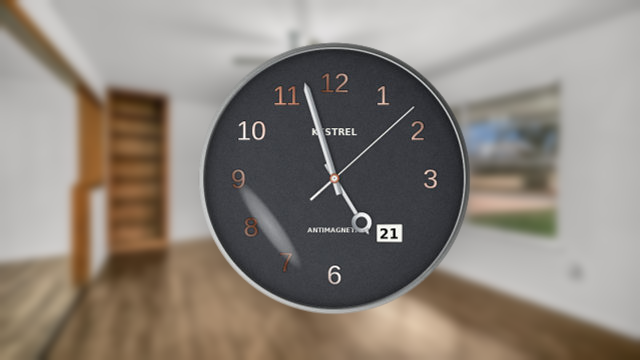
{"hour": 4, "minute": 57, "second": 8}
